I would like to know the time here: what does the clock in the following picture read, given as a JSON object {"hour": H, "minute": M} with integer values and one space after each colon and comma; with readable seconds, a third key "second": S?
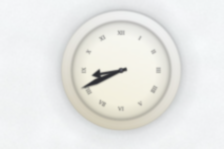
{"hour": 8, "minute": 41}
